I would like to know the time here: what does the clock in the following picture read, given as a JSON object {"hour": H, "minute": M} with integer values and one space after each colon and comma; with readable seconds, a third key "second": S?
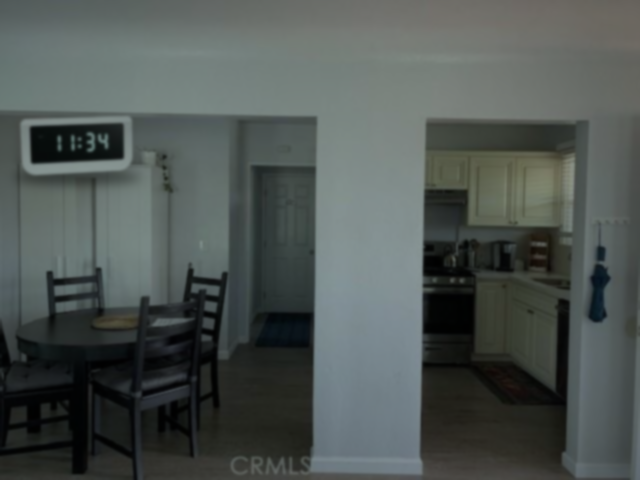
{"hour": 11, "minute": 34}
